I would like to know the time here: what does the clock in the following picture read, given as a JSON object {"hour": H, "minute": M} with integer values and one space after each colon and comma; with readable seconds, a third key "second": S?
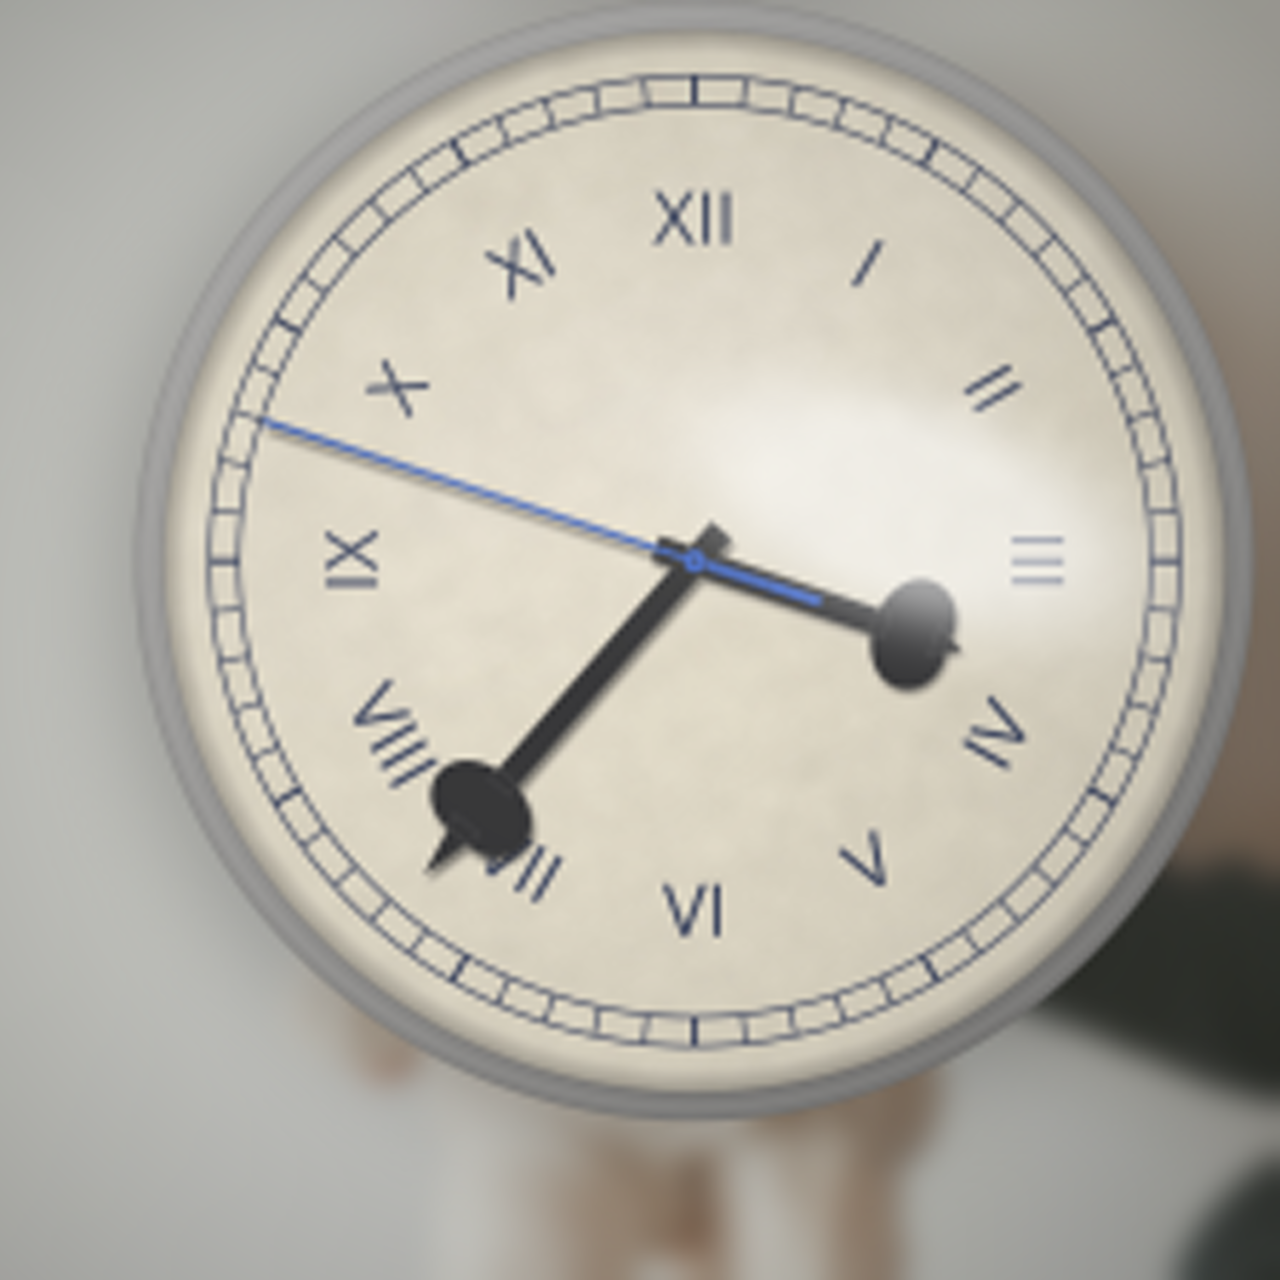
{"hour": 3, "minute": 36, "second": 48}
